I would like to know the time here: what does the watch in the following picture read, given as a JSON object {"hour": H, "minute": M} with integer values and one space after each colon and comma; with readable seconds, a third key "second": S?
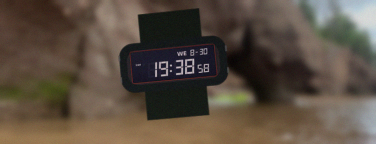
{"hour": 19, "minute": 38, "second": 58}
